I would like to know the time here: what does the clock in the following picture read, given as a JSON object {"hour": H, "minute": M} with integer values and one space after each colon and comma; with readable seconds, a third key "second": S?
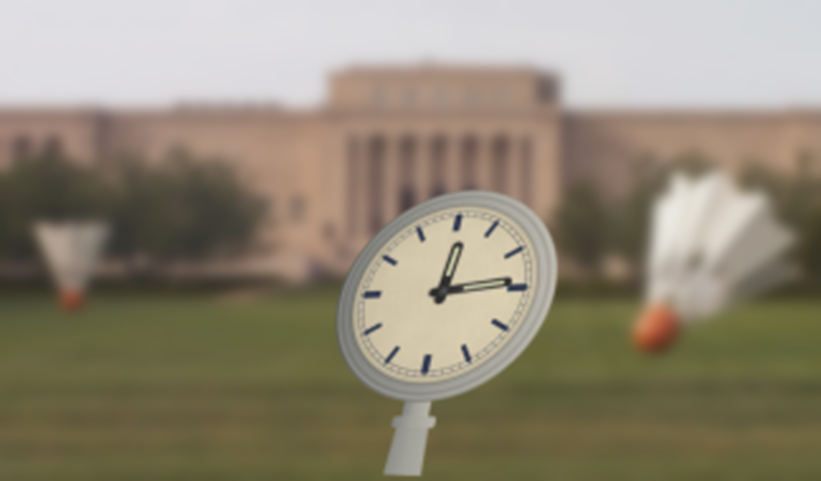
{"hour": 12, "minute": 14}
